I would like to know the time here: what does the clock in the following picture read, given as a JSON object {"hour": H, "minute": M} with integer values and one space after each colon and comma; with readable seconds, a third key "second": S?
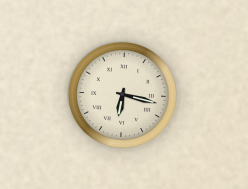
{"hour": 6, "minute": 17}
